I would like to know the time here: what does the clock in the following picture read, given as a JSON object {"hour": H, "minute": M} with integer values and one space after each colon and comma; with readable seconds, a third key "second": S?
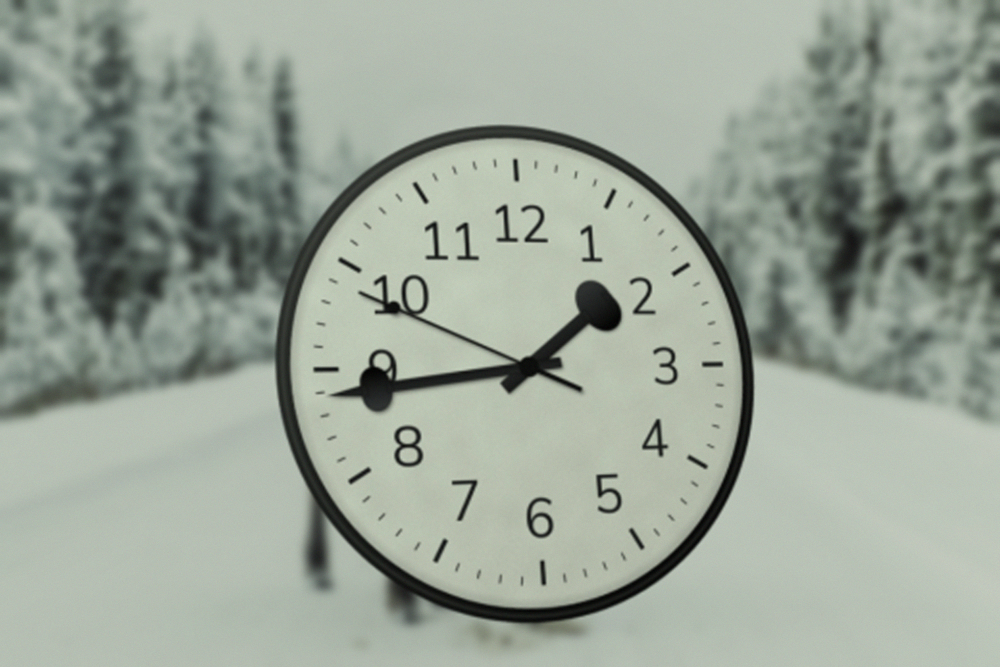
{"hour": 1, "minute": 43, "second": 49}
